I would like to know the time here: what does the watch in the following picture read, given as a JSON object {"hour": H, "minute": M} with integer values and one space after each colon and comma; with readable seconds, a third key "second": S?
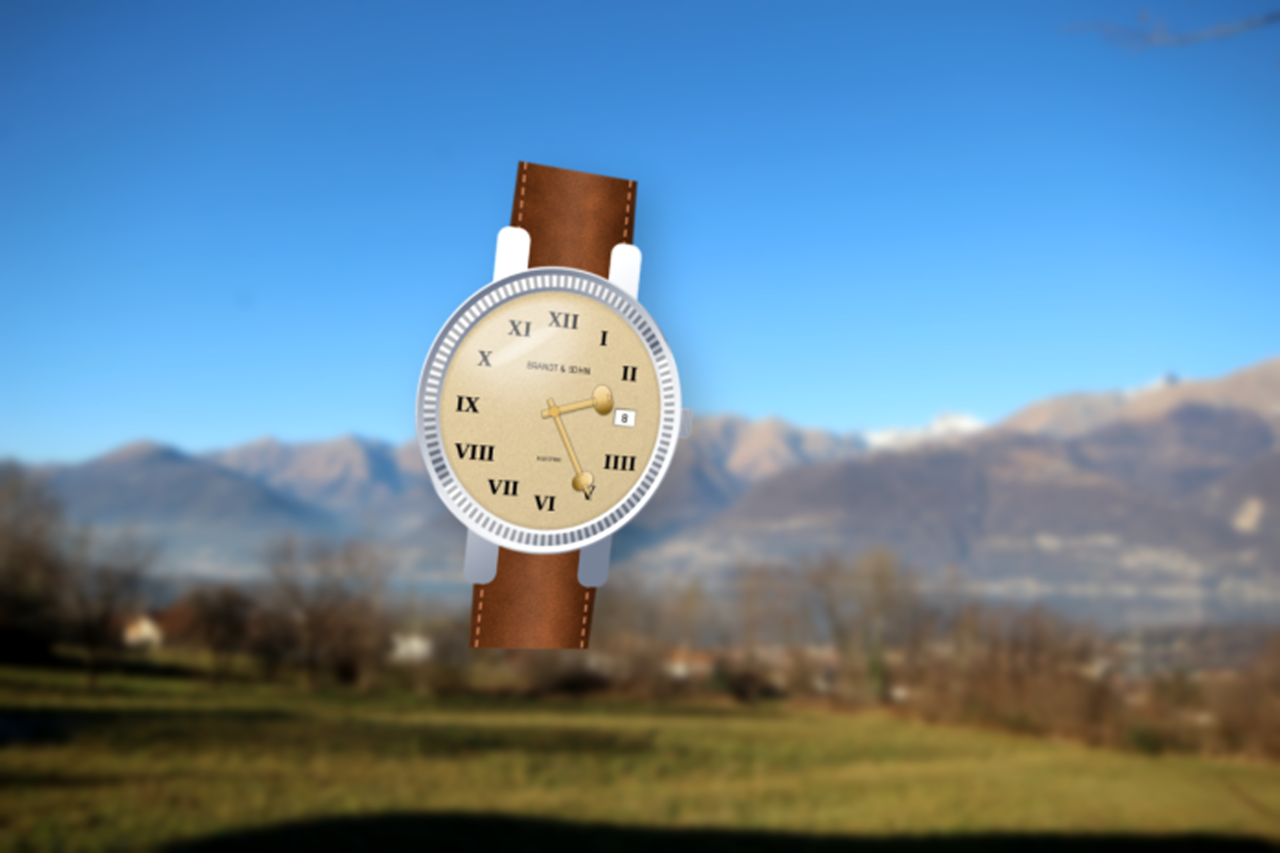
{"hour": 2, "minute": 25}
